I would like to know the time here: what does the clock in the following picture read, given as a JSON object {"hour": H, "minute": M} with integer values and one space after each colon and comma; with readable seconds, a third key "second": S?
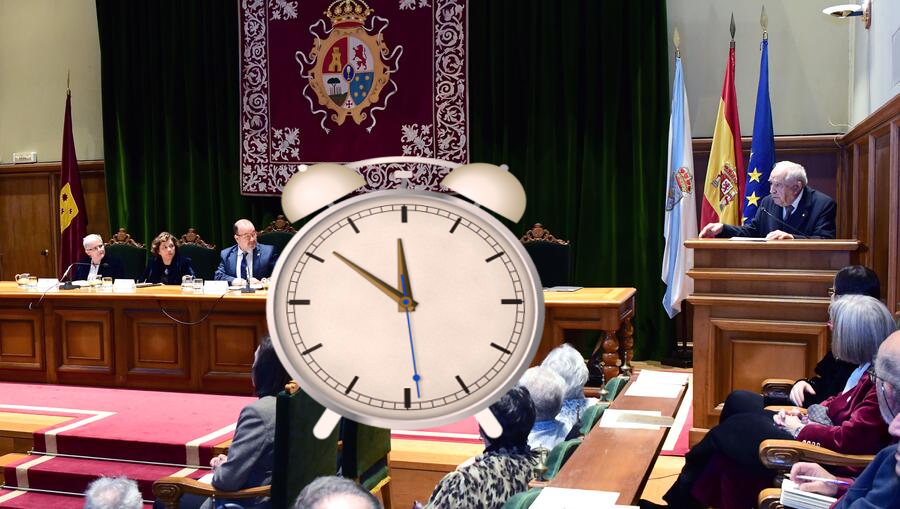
{"hour": 11, "minute": 51, "second": 29}
